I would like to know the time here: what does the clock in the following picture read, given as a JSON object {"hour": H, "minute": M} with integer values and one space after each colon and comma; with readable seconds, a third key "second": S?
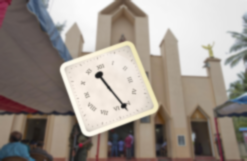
{"hour": 11, "minute": 27}
